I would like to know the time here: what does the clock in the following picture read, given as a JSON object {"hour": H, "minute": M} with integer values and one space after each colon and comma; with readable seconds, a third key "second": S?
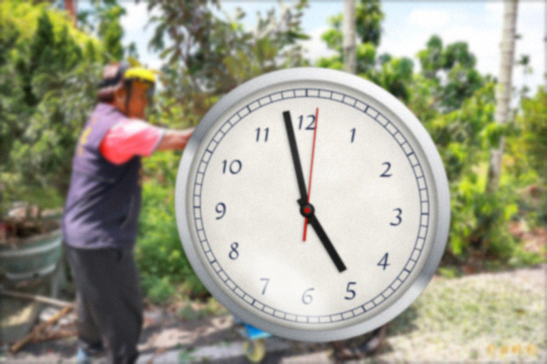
{"hour": 4, "minute": 58, "second": 1}
